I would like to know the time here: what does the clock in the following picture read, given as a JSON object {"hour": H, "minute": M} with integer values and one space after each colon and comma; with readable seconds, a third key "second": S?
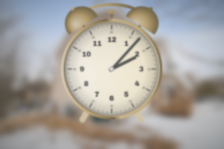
{"hour": 2, "minute": 7}
